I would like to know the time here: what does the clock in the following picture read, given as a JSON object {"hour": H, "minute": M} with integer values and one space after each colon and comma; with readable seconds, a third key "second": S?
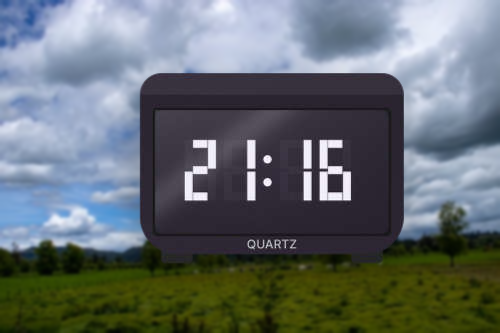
{"hour": 21, "minute": 16}
